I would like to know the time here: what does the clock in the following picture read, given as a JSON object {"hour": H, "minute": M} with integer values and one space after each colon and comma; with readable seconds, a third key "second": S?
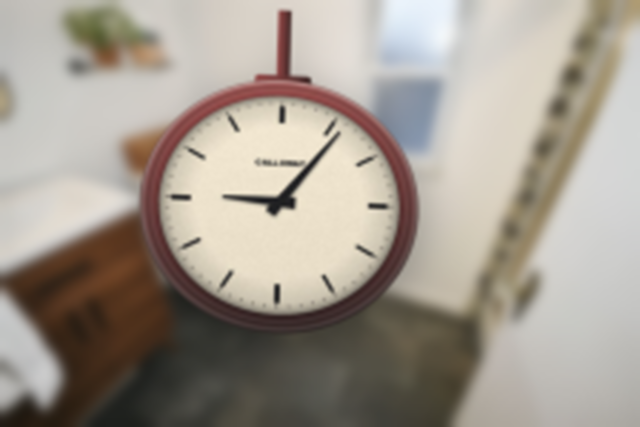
{"hour": 9, "minute": 6}
